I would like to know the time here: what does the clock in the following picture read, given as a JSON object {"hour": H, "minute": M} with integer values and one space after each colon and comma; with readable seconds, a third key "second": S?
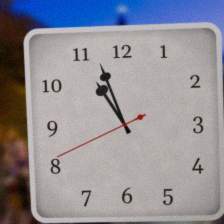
{"hour": 10, "minute": 56, "second": 41}
